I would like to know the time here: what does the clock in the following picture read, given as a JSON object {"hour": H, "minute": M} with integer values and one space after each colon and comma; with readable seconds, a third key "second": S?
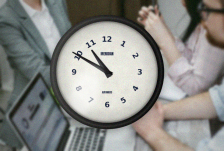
{"hour": 10, "minute": 50}
